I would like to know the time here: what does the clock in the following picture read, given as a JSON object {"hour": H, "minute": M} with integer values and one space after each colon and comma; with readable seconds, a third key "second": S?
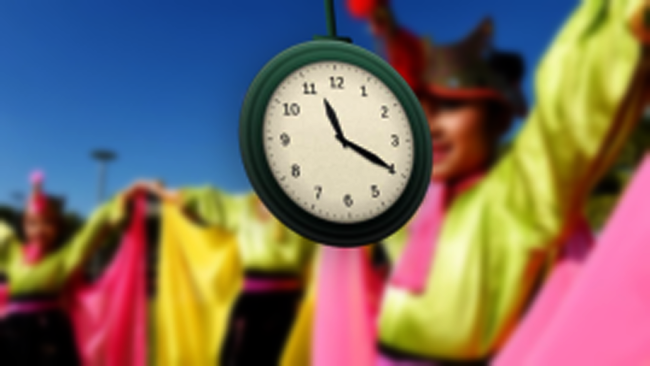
{"hour": 11, "minute": 20}
